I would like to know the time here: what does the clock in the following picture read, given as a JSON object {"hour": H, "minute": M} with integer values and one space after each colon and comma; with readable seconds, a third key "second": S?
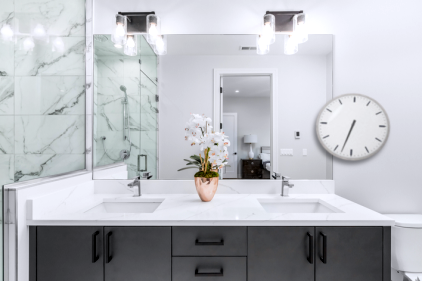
{"hour": 6, "minute": 33}
